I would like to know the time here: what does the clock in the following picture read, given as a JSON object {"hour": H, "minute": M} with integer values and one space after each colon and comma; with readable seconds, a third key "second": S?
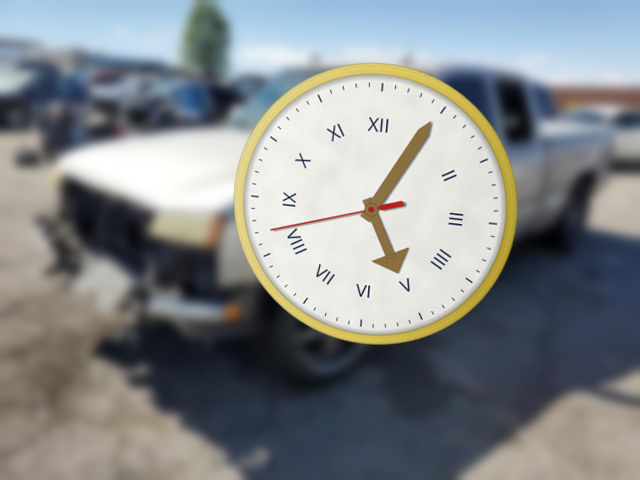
{"hour": 5, "minute": 4, "second": 42}
